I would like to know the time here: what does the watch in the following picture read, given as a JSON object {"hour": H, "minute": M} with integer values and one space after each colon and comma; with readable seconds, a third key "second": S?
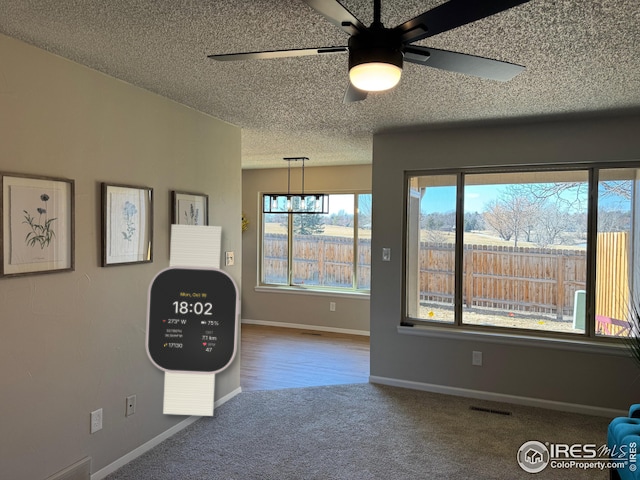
{"hour": 18, "minute": 2}
